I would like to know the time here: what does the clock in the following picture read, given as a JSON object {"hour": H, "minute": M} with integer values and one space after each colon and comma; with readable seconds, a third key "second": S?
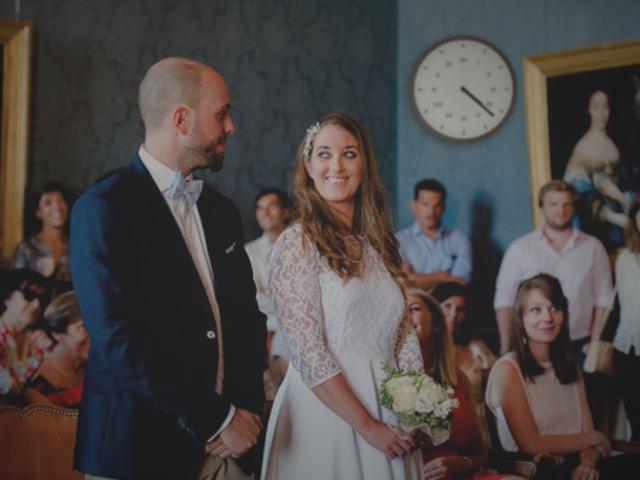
{"hour": 4, "minute": 22}
